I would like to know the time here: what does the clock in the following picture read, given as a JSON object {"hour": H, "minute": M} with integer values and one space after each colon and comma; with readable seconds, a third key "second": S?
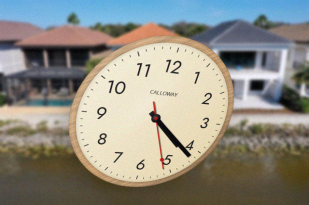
{"hour": 4, "minute": 21, "second": 26}
